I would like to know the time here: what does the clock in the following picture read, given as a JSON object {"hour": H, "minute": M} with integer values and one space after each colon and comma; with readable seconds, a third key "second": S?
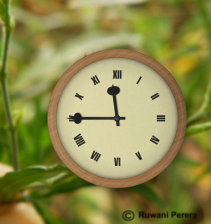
{"hour": 11, "minute": 45}
